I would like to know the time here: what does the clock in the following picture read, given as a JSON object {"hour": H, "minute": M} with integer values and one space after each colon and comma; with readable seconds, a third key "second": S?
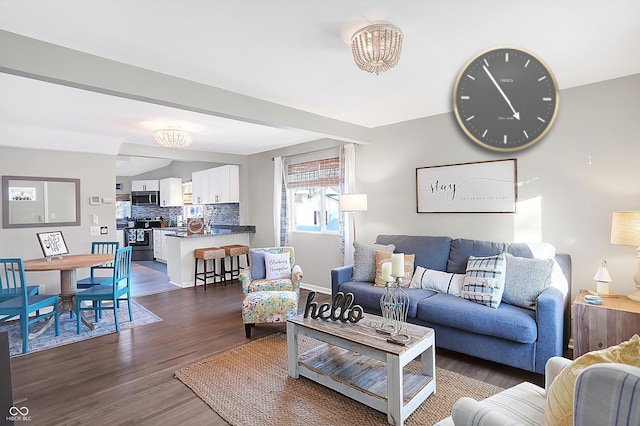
{"hour": 4, "minute": 54}
